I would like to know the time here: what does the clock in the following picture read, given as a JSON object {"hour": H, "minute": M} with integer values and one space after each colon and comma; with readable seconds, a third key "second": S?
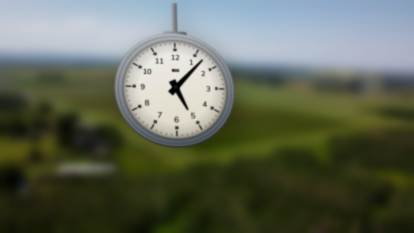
{"hour": 5, "minute": 7}
